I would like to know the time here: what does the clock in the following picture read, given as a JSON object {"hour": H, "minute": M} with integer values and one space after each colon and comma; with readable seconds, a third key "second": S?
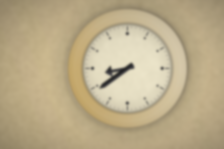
{"hour": 8, "minute": 39}
